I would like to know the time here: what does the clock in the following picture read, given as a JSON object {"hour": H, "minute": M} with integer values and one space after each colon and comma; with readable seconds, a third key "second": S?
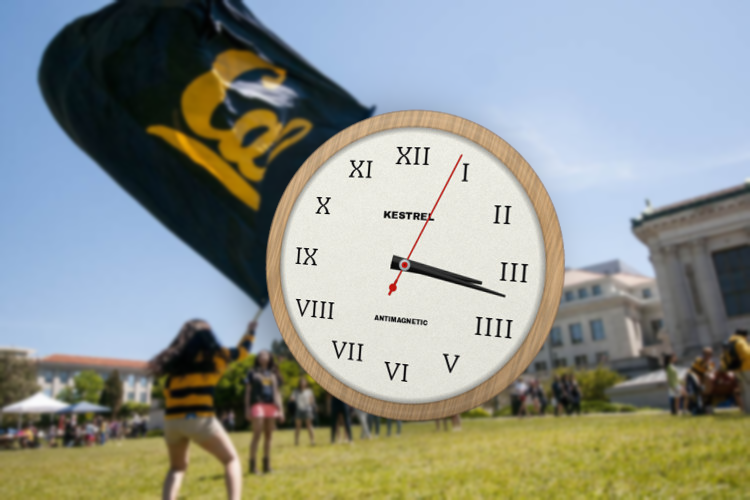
{"hour": 3, "minute": 17, "second": 4}
